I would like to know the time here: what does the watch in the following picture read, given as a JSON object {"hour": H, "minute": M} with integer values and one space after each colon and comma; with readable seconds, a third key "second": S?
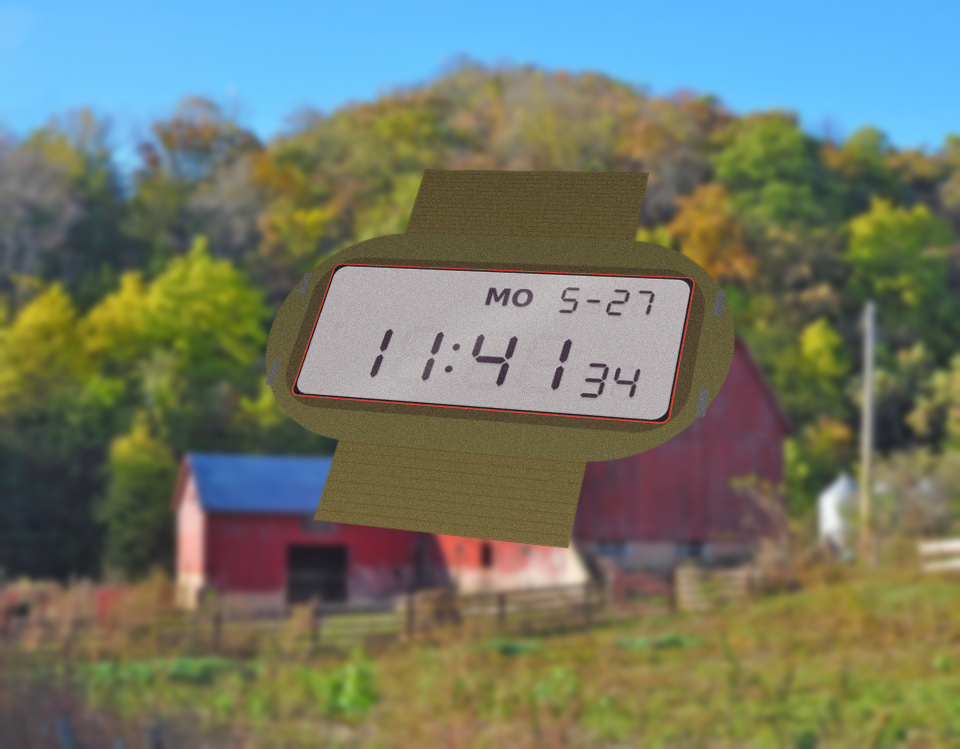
{"hour": 11, "minute": 41, "second": 34}
